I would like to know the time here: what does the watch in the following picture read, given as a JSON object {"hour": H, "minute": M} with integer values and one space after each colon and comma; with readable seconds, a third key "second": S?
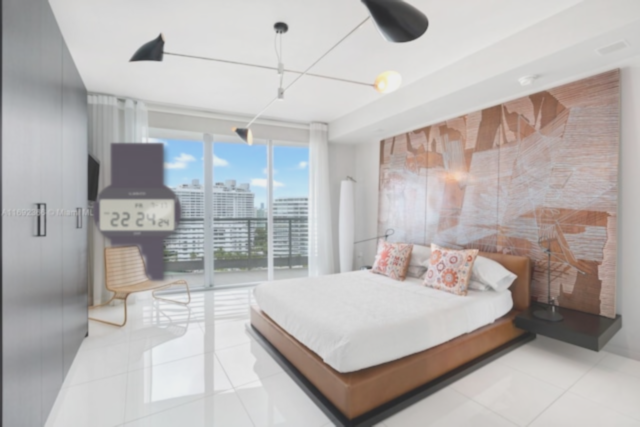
{"hour": 22, "minute": 24}
